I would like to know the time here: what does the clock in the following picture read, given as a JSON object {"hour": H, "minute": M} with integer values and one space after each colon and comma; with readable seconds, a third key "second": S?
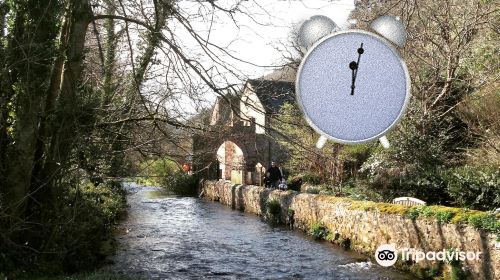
{"hour": 12, "minute": 2}
